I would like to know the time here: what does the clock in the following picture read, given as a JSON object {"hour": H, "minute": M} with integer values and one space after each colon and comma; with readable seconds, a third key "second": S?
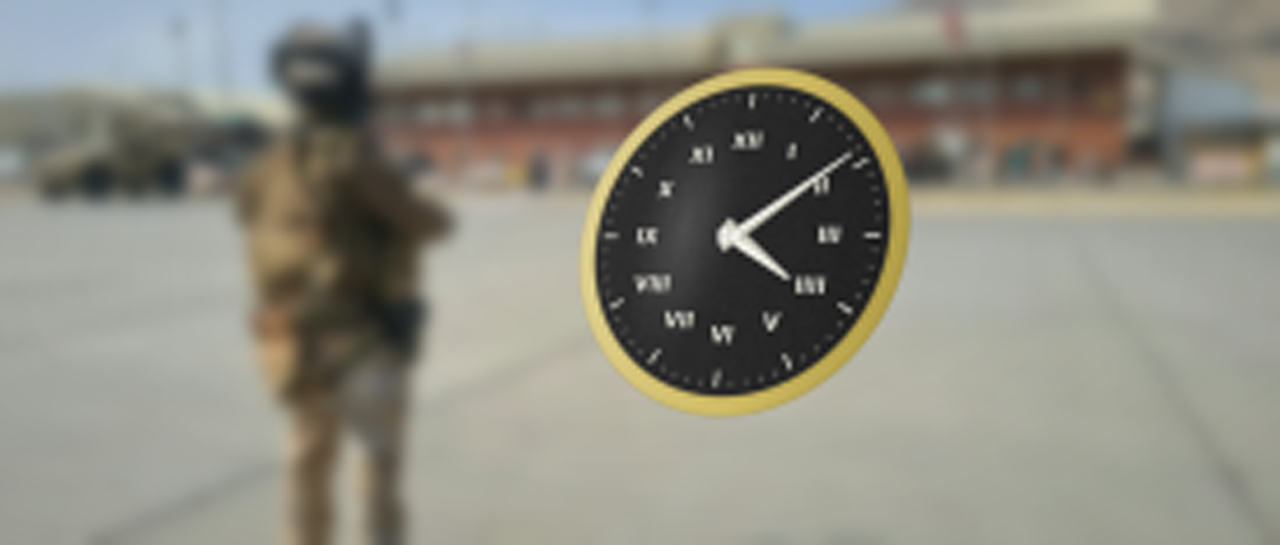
{"hour": 4, "minute": 9}
